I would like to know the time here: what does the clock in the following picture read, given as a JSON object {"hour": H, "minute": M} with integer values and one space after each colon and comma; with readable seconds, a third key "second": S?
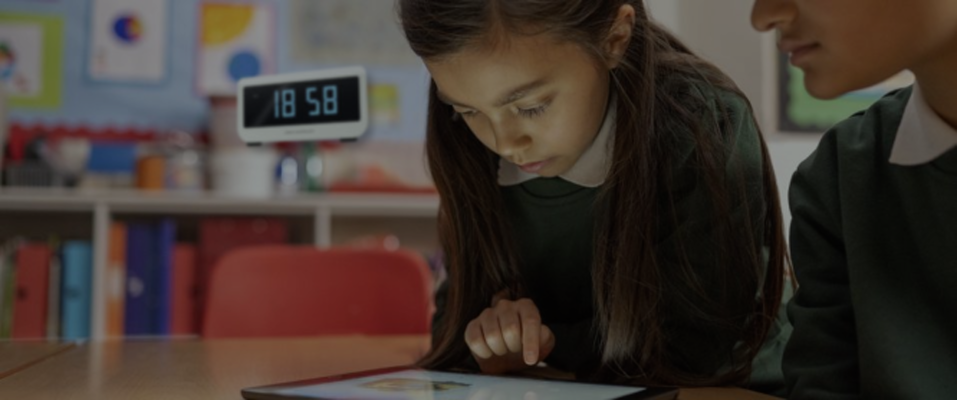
{"hour": 18, "minute": 58}
